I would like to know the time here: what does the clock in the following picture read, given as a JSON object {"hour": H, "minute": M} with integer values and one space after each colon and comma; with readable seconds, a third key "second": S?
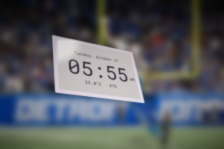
{"hour": 5, "minute": 55}
